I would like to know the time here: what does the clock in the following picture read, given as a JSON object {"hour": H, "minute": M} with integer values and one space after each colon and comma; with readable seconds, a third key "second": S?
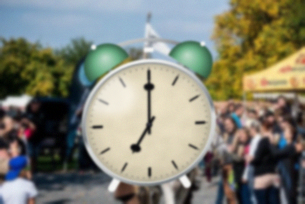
{"hour": 7, "minute": 0}
